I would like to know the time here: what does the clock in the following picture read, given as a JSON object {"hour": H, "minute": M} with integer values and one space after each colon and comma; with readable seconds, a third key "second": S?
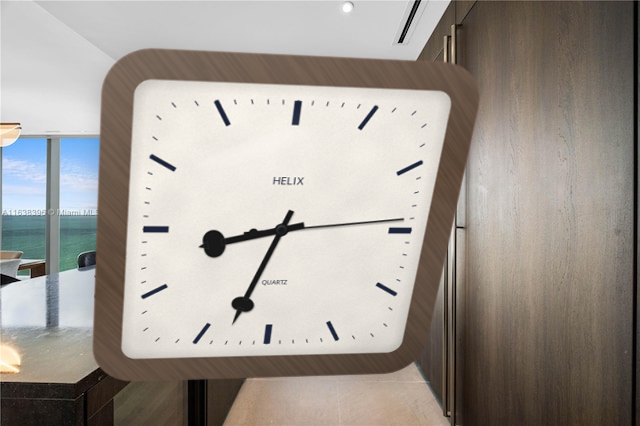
{"hour": 8, "minute": 33, "second": 14}
